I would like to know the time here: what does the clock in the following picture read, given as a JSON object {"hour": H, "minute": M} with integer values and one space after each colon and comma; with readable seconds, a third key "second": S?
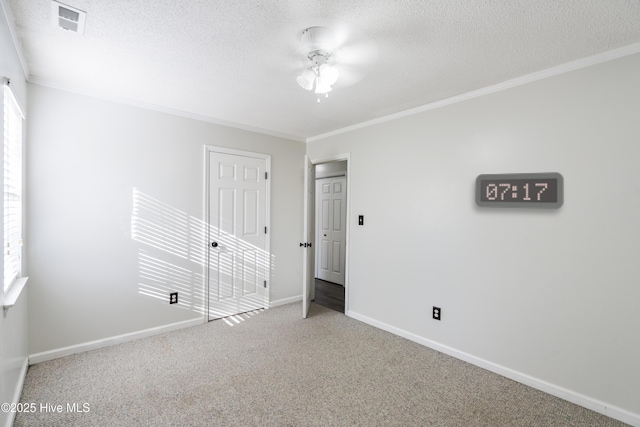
{"hour": 7, "minute": 17}
